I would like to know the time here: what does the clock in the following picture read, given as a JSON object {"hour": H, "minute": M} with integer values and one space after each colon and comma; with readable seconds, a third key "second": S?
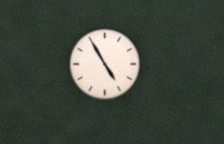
{"hour": 4, "minute": 55}
